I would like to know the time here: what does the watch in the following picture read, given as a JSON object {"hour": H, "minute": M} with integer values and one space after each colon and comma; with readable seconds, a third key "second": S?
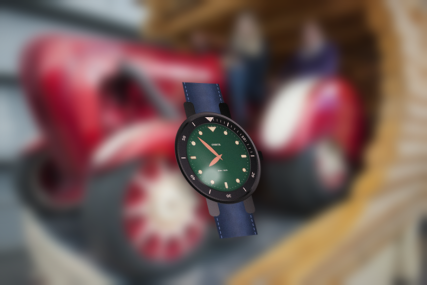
{"hour": 7, "minute": 53}
